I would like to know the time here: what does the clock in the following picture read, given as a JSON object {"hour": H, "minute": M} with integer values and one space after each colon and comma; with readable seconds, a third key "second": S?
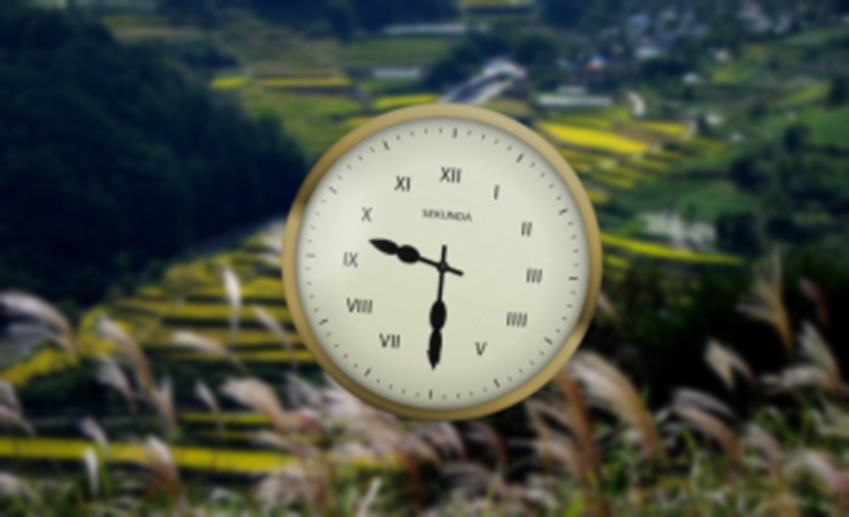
{"hour": 9, "minute": 30}
